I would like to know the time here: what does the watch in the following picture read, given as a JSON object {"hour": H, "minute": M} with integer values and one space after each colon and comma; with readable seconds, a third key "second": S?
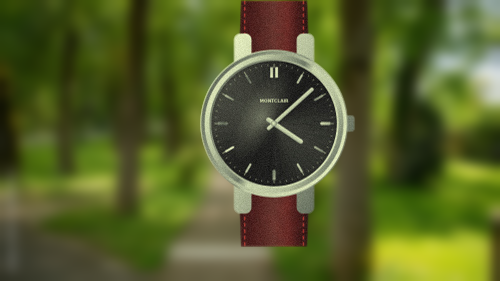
{"hour": 4, "minute": 8}
